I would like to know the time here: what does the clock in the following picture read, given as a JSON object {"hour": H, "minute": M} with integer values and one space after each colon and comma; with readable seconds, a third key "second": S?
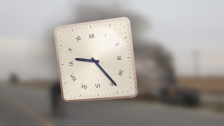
{"hour": 9, "minute": 24}
